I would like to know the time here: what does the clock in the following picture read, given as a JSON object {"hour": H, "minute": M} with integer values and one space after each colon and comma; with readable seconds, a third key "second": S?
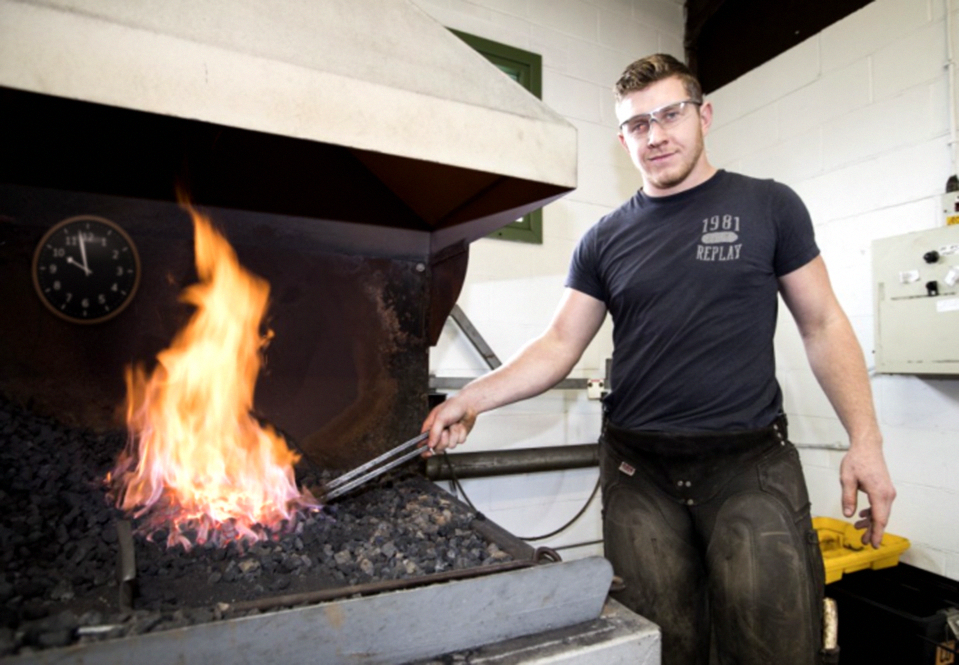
{"hour": 9, "minute": 58}
